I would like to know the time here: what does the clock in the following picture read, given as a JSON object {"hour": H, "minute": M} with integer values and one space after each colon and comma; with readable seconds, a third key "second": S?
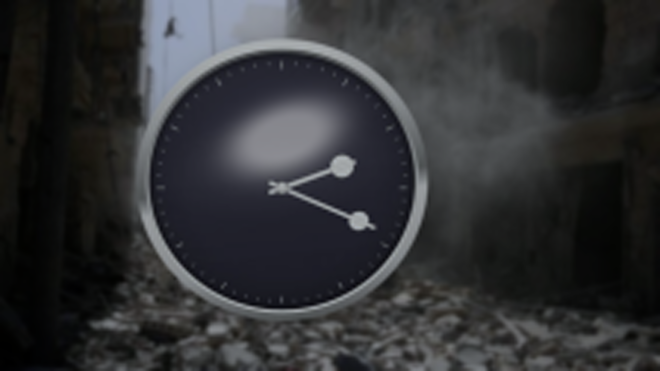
{"hour": 2, "minute": 19}
